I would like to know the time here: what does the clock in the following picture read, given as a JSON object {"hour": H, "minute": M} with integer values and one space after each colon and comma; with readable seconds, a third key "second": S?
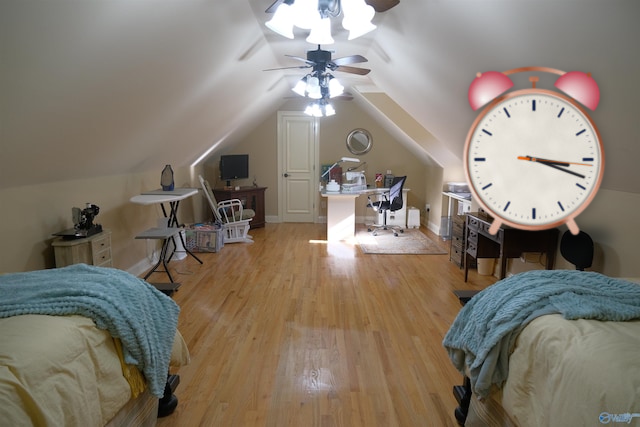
{"hour": 3, "minute": 18, "second": 16}
